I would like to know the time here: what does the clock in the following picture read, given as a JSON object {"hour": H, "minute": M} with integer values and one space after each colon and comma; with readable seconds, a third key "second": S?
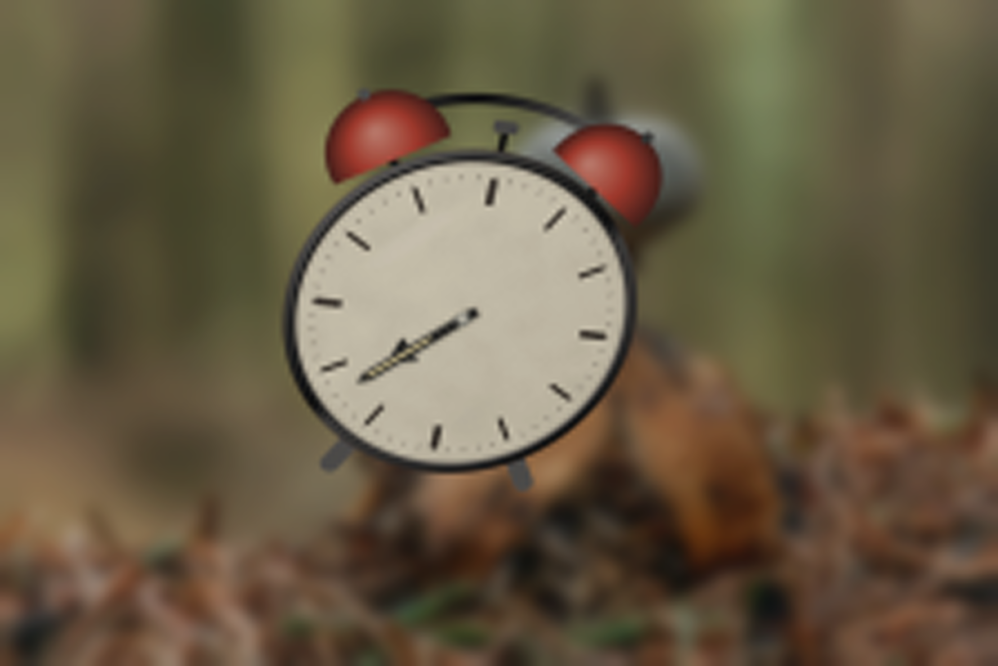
{"hour": 7, "minute": 38}
